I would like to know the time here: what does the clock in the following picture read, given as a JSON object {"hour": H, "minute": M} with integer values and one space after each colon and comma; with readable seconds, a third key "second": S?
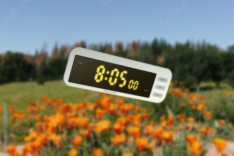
{"hour": 8, "minute": 5, "second": 0}
